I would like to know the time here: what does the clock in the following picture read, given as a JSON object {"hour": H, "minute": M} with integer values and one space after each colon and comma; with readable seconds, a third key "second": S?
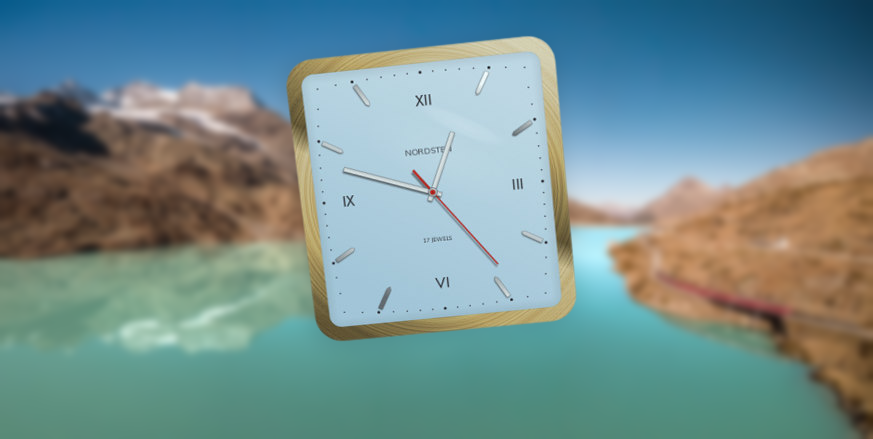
{"hour": 12, "minute": 48, "second": 24}
